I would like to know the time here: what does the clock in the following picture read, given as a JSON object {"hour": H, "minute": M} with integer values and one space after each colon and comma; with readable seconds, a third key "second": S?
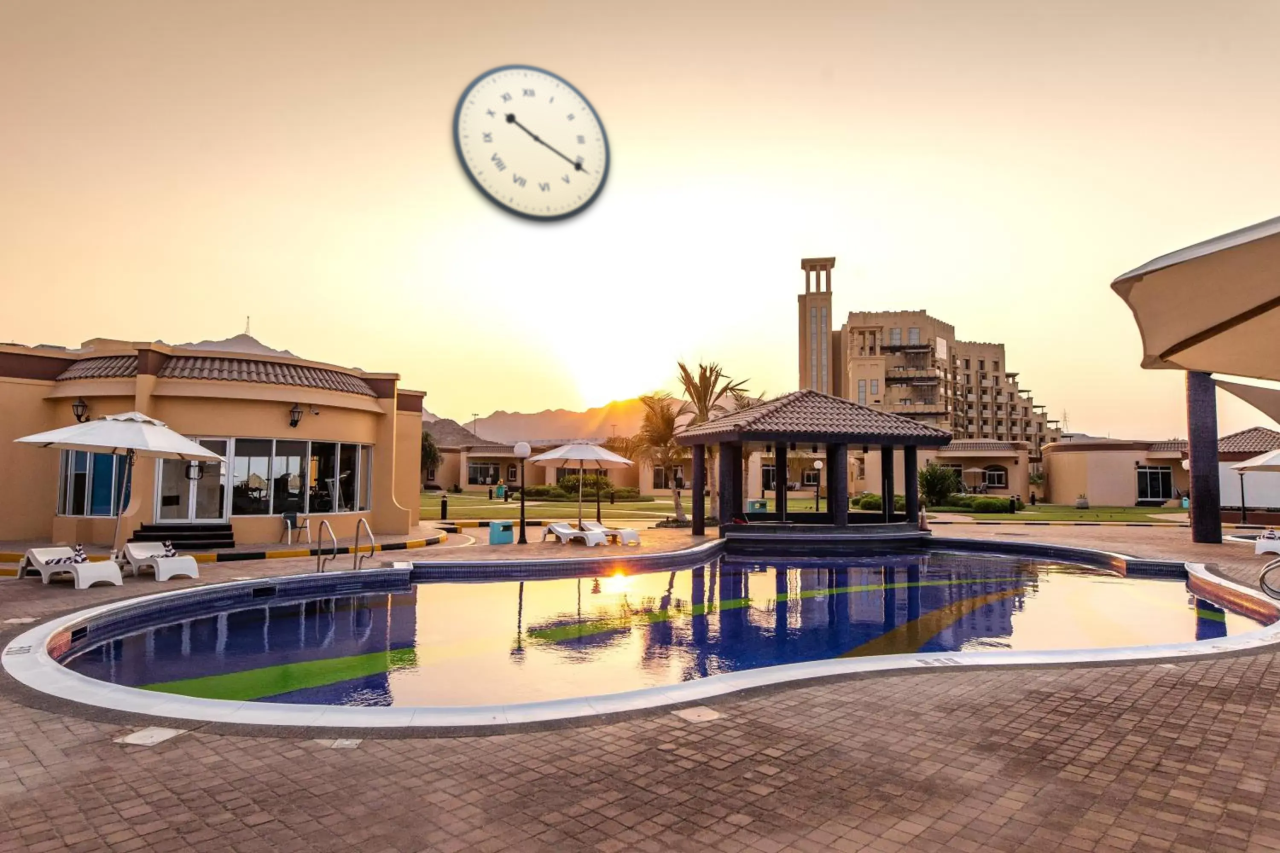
{"hour": 10, "minute": 21}
